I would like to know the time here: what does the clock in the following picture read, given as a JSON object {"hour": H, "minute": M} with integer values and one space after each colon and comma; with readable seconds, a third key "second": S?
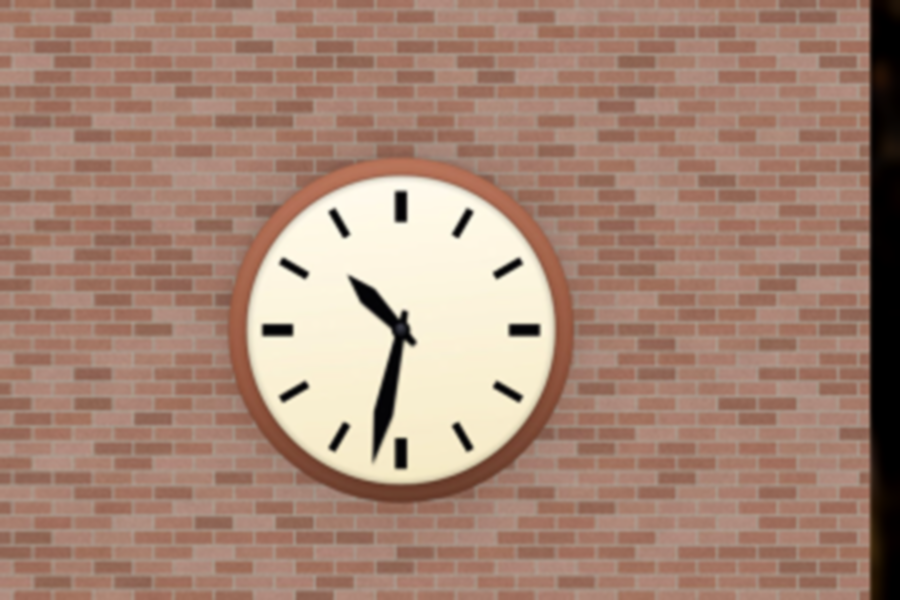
{"hour": 10, "minute": 32}
